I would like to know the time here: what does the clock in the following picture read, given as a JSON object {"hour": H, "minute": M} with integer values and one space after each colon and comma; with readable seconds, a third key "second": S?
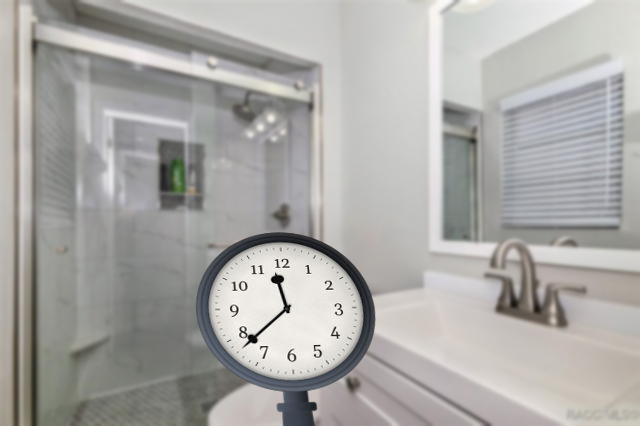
{"hour": 11, "minute": 38}
